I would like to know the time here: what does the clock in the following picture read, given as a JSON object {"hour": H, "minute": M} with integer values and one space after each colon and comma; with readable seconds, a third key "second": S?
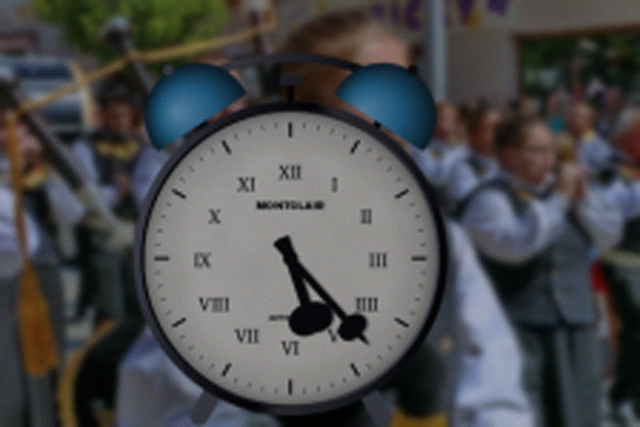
{"hour": 5, "minute": 23}
